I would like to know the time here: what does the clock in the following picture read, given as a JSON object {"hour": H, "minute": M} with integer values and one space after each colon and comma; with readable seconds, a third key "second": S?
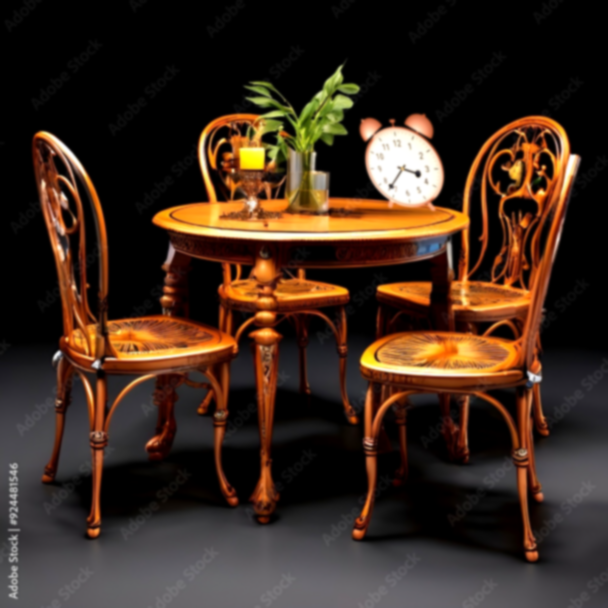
{"hour": 3, "minute": 37}
